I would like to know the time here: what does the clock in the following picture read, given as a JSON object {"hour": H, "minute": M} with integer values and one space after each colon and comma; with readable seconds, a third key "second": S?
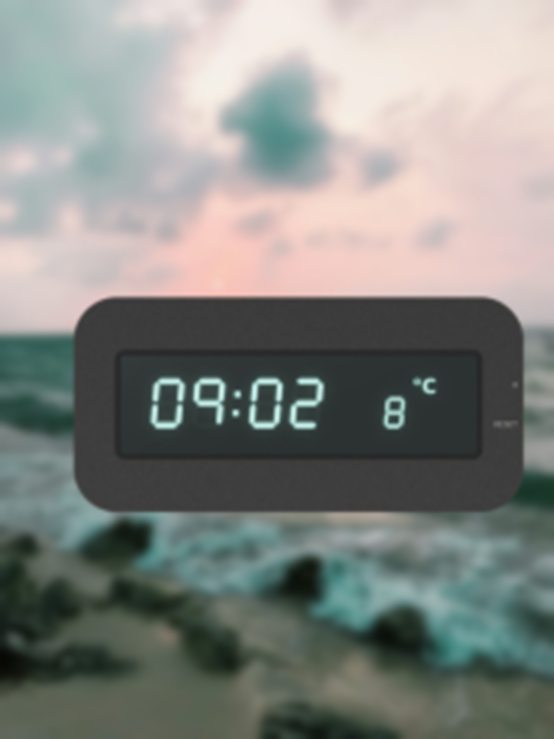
{"hour": 9, "minute": 2}
